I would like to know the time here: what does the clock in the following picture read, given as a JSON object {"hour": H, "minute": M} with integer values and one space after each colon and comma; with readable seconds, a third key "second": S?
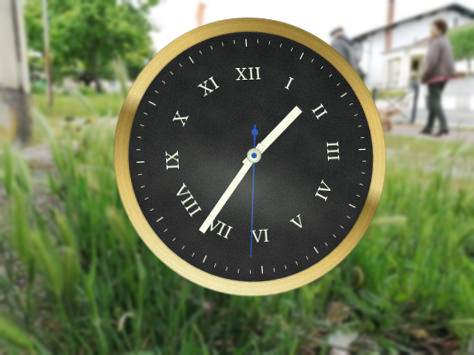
{"hour": 1, "minute": 36, "second": 31}
